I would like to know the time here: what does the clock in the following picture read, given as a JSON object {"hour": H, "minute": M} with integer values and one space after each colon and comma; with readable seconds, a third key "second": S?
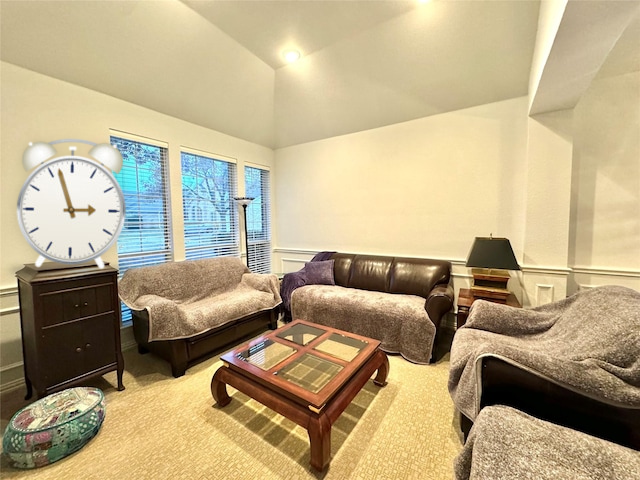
{"hour": 2, "minute": 57}
